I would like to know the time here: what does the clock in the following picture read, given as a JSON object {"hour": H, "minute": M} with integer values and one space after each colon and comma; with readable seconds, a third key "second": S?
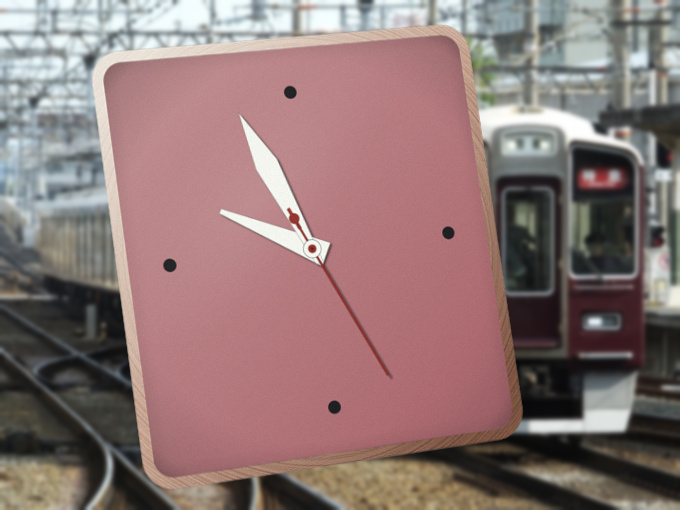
{"hour": 9, "minute": 56, "second": 26}
